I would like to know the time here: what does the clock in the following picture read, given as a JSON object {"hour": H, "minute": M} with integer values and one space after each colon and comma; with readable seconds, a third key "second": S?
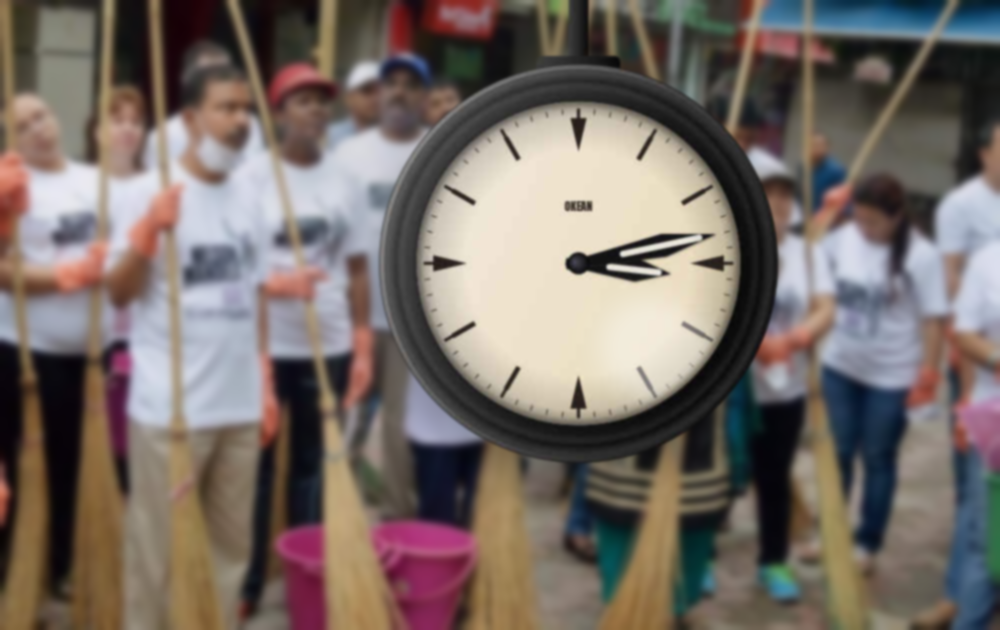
{"hour": 3, "minute": 13}
